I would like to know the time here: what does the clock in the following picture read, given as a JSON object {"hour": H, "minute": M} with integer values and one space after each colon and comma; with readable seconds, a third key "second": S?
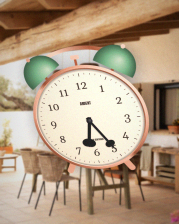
{"hour": 6, "minute": 25}
